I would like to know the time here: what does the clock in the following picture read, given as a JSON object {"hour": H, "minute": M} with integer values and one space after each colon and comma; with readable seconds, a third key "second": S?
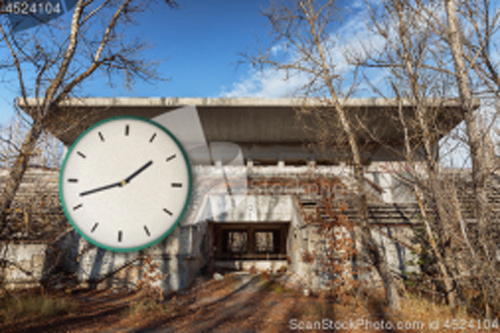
{"hour": 1, "minute": 42}
